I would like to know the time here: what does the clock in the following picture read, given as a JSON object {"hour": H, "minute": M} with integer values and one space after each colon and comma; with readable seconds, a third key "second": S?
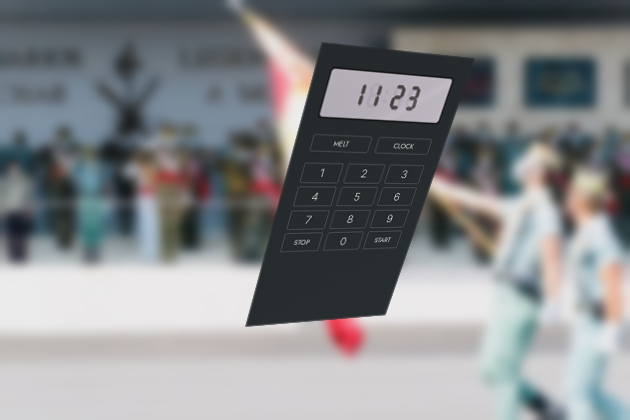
{"hour": 11, "minute": 23}
